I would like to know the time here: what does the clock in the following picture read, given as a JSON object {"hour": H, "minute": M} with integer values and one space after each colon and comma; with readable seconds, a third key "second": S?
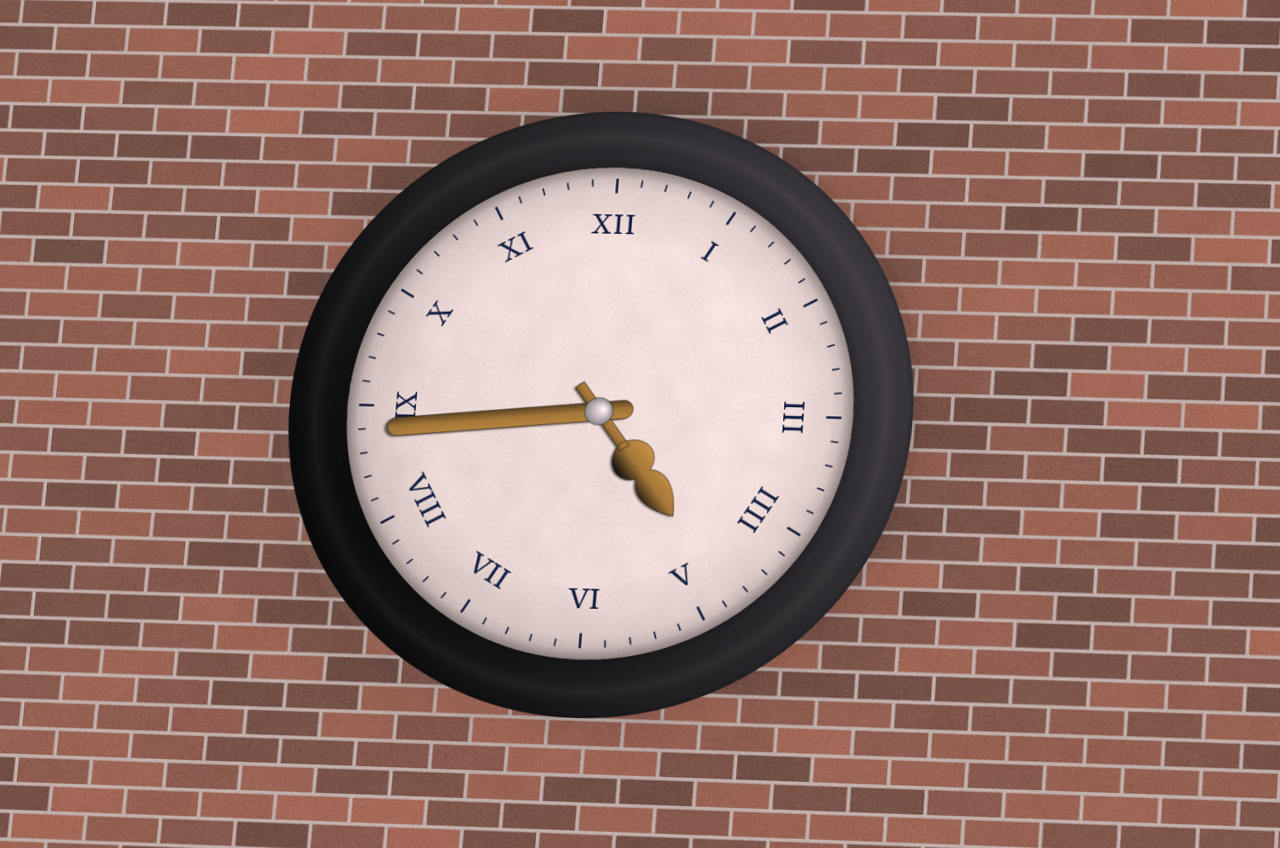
{"hour": 4, "minute": 44}
